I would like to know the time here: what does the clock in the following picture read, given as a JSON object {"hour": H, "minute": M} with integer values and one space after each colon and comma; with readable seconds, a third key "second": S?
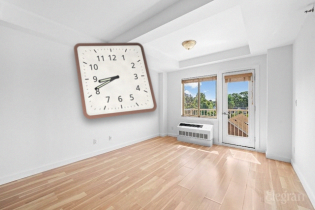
{"hour": 8, "minute": 41}
